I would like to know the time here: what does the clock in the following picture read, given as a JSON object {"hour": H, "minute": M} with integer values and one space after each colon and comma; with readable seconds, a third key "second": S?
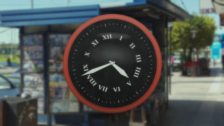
{"hour": 4, "minute": 43}
